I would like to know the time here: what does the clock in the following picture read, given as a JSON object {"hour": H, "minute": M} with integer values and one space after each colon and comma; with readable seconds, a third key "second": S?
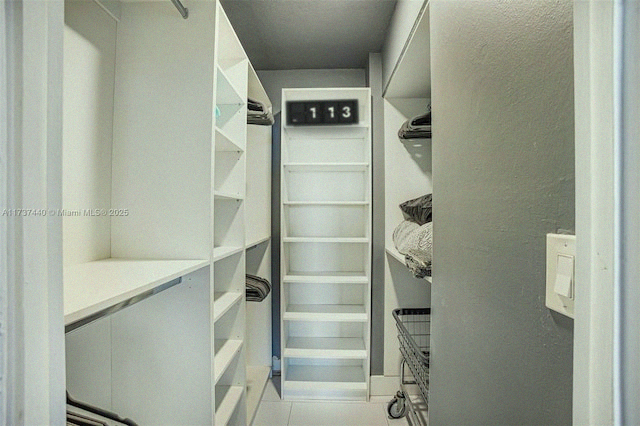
{"hour": 1, "minute": 13}
